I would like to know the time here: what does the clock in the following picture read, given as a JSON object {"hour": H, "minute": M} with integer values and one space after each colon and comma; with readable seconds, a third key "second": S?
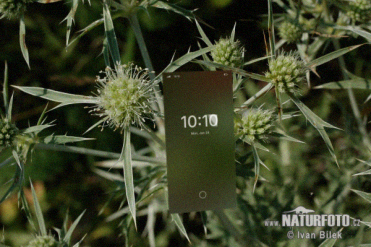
{"hour": 10, "minute": 10}
